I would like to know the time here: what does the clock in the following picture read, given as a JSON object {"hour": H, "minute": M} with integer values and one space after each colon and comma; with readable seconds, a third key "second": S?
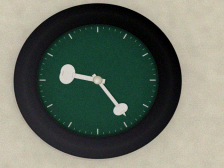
{"hour": 9, "minute": 24}
